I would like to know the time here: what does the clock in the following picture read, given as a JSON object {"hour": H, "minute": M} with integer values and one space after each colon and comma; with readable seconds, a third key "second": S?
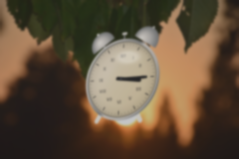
{"hour": 3, "minute": 15}
